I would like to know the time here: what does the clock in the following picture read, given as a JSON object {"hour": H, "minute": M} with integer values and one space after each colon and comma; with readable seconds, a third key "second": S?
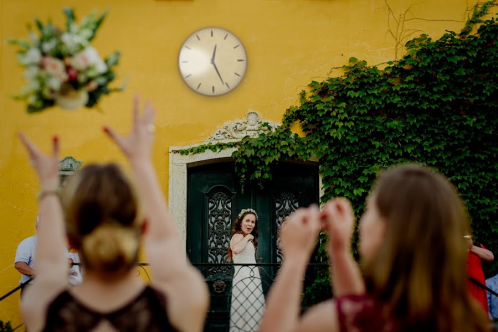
{"hour": 12, "minute": 26}
